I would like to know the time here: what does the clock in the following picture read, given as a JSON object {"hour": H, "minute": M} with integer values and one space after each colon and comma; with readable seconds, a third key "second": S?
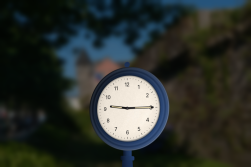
{"hour": 9, "minute": 15}
